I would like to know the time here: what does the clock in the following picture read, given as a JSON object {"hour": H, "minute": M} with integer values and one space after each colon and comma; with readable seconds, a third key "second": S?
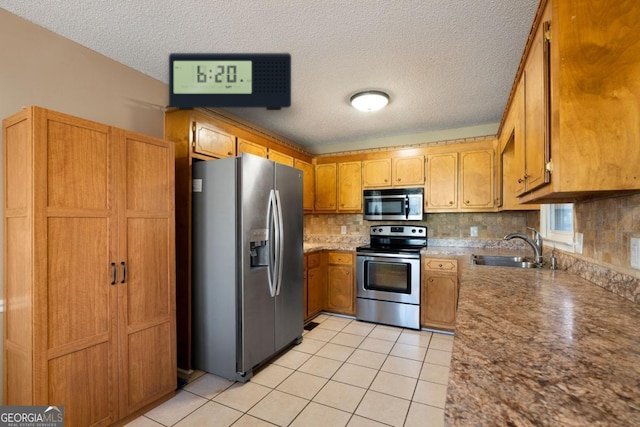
{"hour": 6, "minute": 20}
